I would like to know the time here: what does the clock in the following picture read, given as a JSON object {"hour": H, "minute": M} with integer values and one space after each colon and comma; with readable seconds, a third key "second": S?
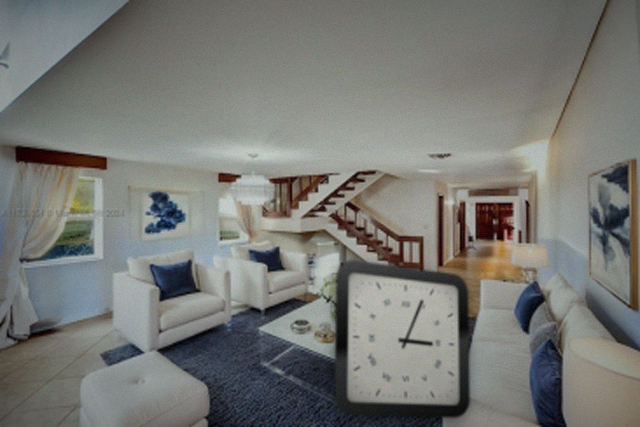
{"hour": 3, "minute": 4}
